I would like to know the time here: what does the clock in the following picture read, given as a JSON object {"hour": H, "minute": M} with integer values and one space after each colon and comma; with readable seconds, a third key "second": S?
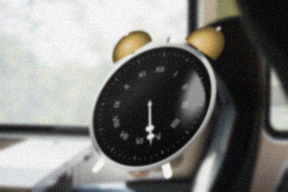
{"hour": 5, "minute": 27}
